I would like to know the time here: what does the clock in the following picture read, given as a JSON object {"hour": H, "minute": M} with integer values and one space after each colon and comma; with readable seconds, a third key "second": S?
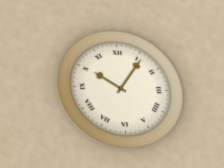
{"hour": 10, "minute": 6}
